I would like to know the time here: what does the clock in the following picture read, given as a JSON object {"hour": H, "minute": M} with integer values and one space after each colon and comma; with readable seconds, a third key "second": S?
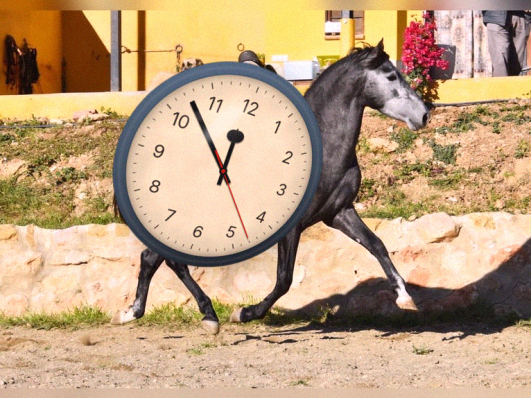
{"hour": 11, "minute": 52, "second": 23}
